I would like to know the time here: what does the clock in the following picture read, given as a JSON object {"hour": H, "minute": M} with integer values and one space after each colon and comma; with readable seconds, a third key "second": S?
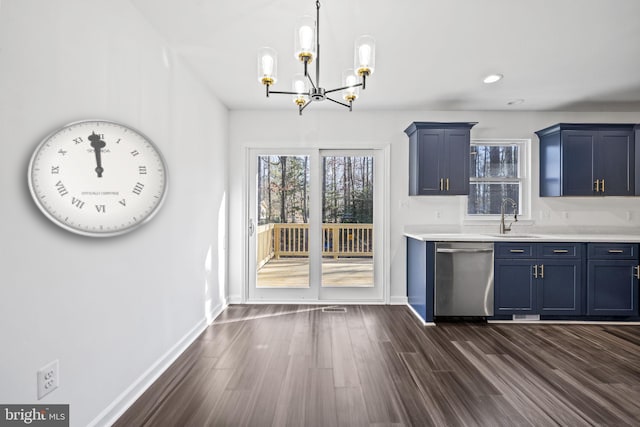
{"hour": 11, "minute": 59}
